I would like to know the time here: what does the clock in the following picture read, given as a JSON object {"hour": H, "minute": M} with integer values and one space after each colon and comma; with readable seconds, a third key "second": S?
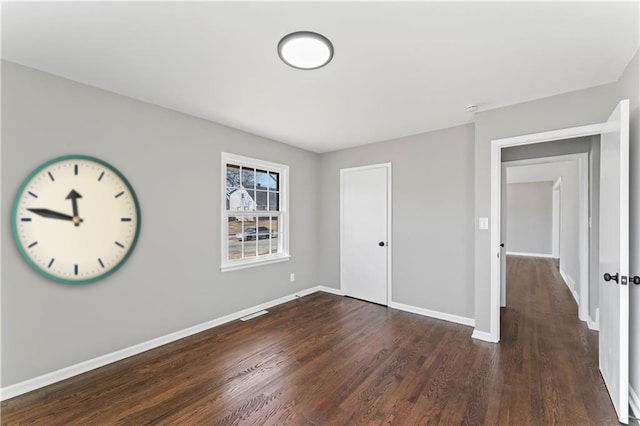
{"hour": 11, "minute": 47}
